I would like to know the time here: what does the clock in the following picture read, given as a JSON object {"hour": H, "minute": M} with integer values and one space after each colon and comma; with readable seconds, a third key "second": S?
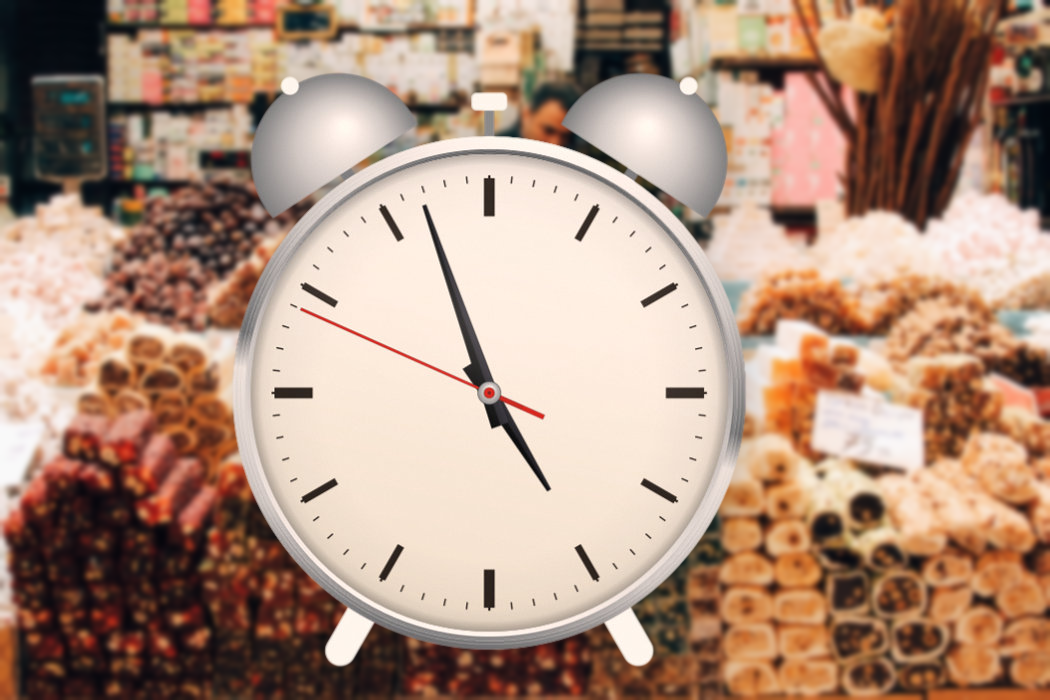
{"hour": 4, "minute": 56, "second": 49}
